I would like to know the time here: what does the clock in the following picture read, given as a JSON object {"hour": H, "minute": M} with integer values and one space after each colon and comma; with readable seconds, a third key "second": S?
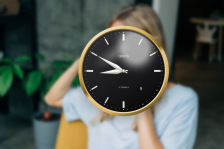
{"hour": 8, "minute": 50}
